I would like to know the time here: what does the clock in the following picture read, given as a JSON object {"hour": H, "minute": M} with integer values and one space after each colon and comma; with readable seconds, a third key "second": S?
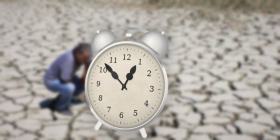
{"hour": 12, "minute": 52}
